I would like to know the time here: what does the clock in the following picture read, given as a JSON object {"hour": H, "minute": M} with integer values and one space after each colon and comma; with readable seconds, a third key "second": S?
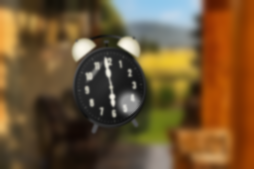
{"hour": 5, "minute": 59}
